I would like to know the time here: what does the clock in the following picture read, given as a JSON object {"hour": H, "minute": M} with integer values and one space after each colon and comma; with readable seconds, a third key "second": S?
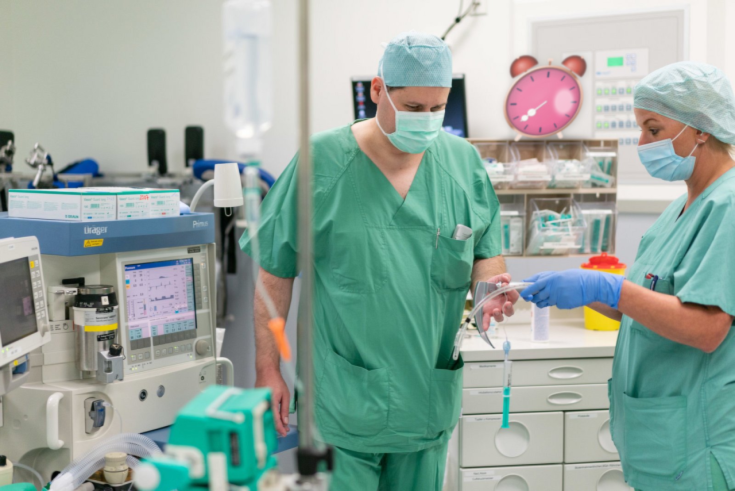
{"hour": 7, "minute": 38}
